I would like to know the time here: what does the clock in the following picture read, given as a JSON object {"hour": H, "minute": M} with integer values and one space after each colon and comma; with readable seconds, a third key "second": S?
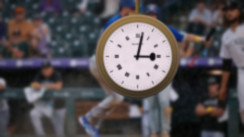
{"hour": 3, "minute": 2}
